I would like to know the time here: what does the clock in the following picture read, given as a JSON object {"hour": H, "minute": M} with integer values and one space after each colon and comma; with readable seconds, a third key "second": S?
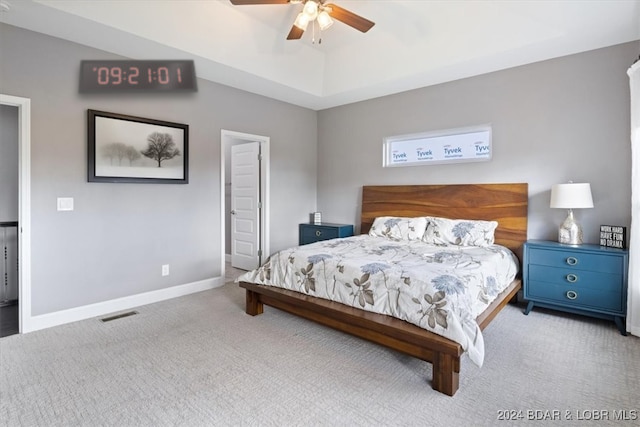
{"hour": 9, "minute": 21, "second": 1}
